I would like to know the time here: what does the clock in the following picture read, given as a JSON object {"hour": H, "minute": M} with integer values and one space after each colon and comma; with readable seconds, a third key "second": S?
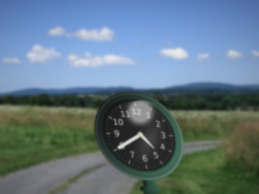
{"hour": 4, "minute": 40}
